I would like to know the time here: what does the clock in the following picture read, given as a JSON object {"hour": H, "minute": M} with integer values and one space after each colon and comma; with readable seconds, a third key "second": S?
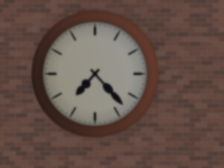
{"hour": 7, "minute": 23}
